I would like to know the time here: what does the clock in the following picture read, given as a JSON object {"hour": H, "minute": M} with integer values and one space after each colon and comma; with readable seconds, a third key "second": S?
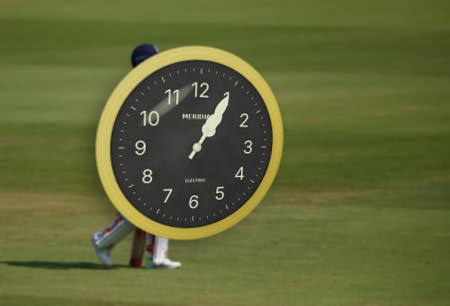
{"hour": 1, "minute": 5}
